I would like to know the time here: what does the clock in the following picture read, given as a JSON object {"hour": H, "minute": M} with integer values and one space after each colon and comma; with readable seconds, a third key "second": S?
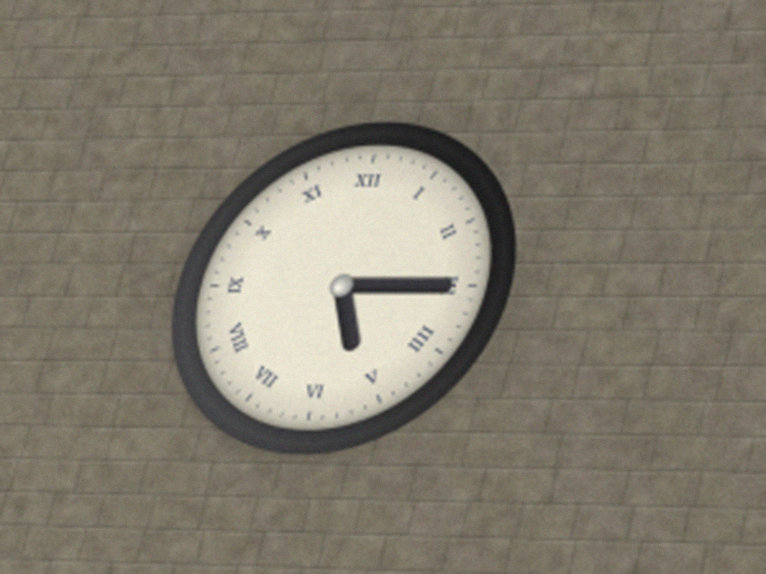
{"hour": 5, "minute": 15}
